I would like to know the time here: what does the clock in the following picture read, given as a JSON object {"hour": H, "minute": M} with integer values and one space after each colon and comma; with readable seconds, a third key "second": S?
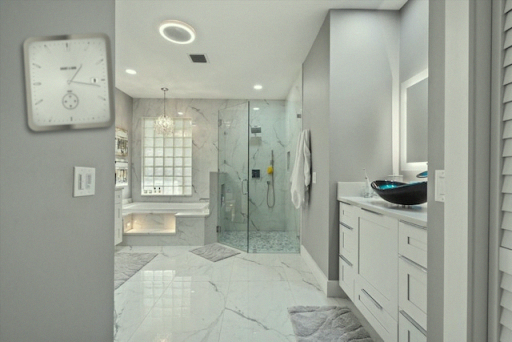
{"hour": 1, "minute": 17}
